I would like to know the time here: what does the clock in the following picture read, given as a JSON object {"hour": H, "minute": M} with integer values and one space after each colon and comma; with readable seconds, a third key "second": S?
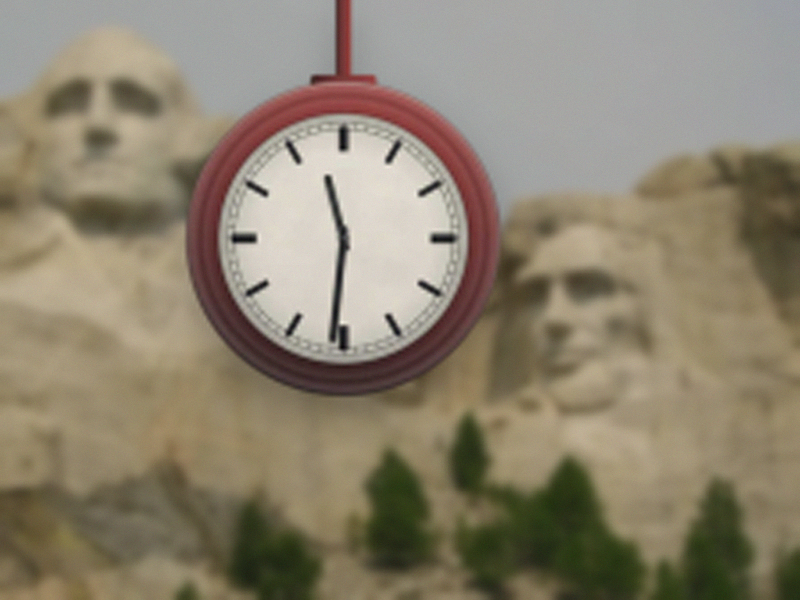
{"hour": 11, "minute": 31}
